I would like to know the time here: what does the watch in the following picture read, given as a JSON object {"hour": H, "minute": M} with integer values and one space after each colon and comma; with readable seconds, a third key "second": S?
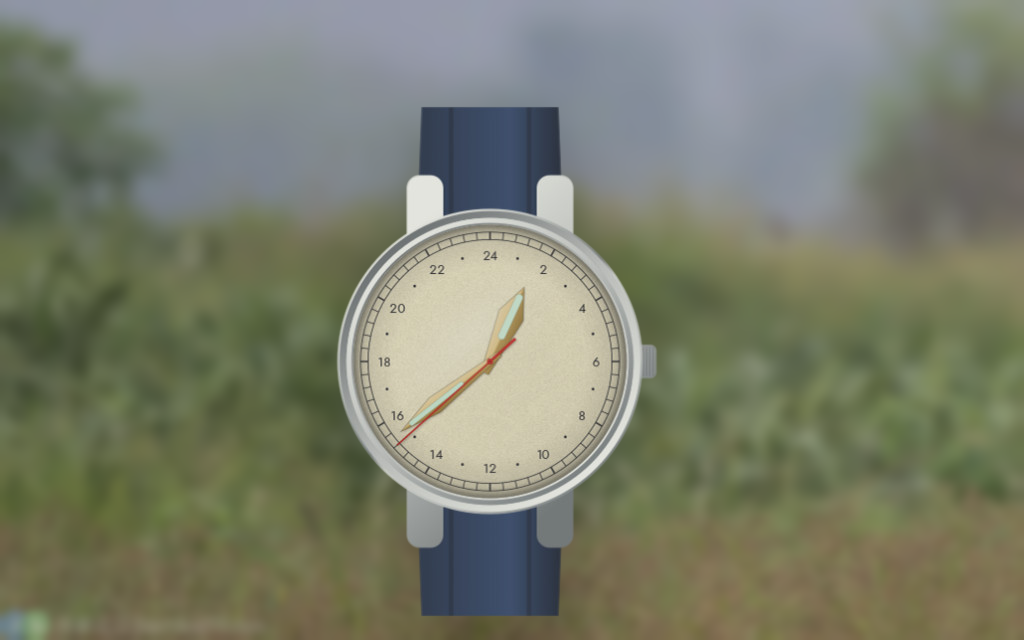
{"hour": 1, "minute": 38, "second": 38}
